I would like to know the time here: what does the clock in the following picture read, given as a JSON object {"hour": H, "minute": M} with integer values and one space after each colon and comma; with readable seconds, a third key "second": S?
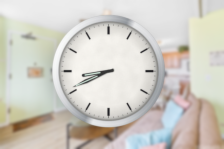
{"hour": 8, "minute": 41}
